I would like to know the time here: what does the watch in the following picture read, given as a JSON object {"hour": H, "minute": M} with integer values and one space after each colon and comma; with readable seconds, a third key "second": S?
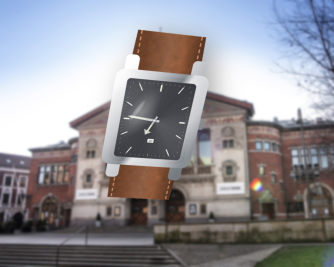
{"hour": 6, "minute": 46}
